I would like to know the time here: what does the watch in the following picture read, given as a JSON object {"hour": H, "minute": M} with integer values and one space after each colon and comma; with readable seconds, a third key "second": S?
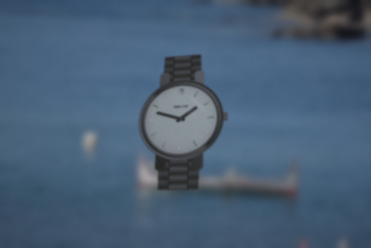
{"hour": 1, "minute": 48}
